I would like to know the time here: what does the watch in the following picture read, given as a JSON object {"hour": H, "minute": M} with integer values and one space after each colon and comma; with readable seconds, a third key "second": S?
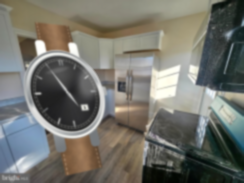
{"hour": 4, "minute": 55}
